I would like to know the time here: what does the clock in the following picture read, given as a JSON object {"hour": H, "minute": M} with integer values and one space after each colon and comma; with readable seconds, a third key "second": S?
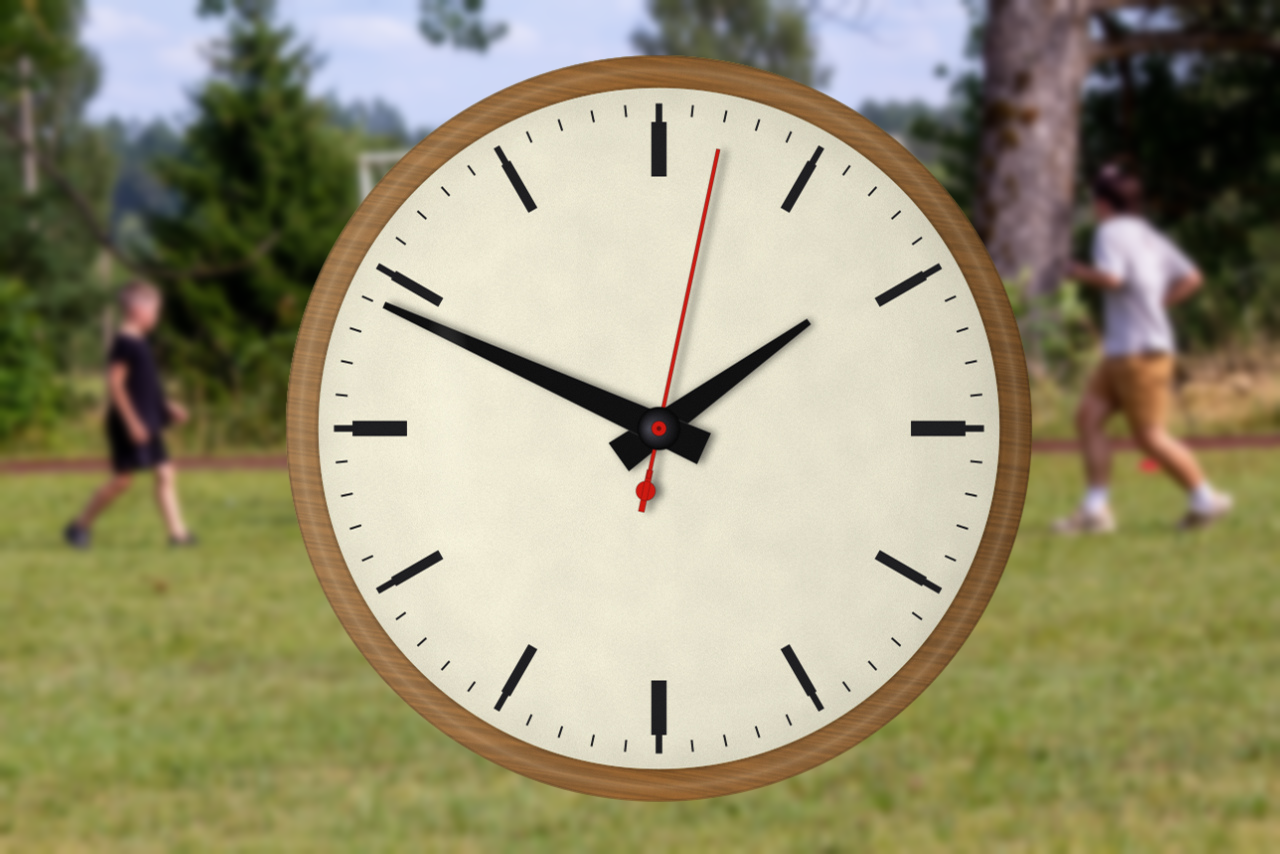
{"hour": 1, "minute": 49, "second": 2}
